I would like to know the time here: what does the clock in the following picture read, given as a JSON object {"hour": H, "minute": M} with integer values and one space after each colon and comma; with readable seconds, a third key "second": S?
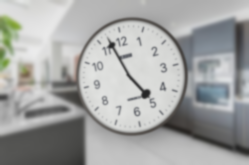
{"hour": 4, "minute": 57}
